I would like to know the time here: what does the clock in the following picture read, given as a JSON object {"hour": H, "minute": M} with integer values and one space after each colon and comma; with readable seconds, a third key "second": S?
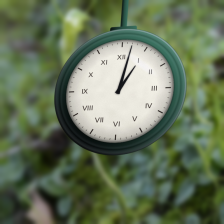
{"hour": 1, "minute": 2}
